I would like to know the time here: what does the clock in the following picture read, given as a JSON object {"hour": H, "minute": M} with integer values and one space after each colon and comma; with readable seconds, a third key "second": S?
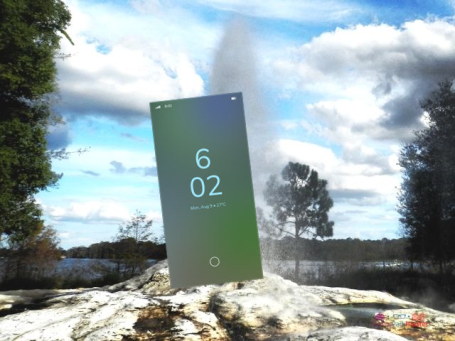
{"hour": 6, "minute": 2}
